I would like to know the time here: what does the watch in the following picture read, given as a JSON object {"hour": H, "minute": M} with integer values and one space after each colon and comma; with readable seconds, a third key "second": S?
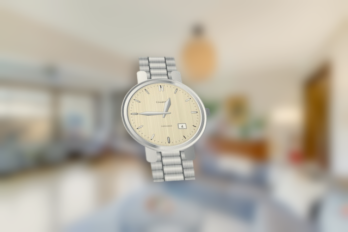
{"hour": 12, "minute": 45}
